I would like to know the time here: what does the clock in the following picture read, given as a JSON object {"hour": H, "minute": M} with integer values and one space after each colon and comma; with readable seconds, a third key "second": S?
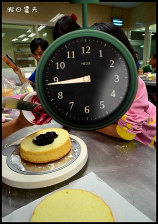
{"hour": 8, "minute": 44}
